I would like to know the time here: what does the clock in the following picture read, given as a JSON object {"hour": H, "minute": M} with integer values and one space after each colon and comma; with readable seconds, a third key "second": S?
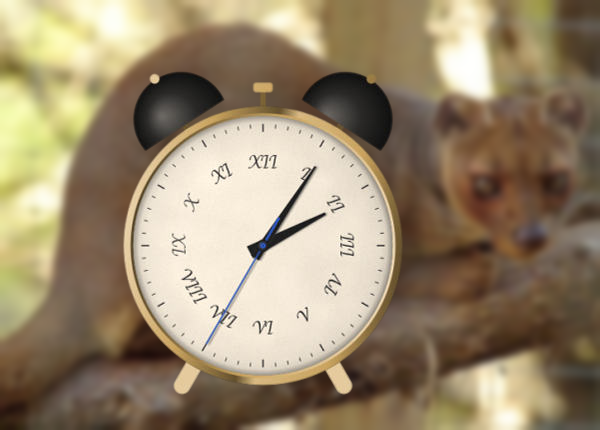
{"hour": 2, "minute": 5, "second": 35}
